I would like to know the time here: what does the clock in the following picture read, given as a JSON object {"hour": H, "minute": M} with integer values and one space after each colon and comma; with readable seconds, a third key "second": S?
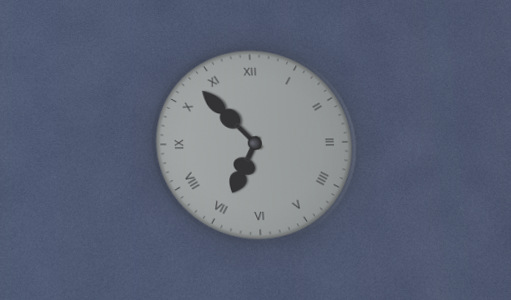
{"hour": 6, "minute": 53}
